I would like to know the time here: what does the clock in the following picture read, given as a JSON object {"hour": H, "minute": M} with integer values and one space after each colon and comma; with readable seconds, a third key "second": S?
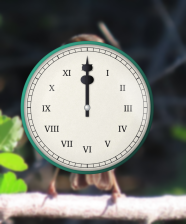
{"hour": 12, "minute": 0}
